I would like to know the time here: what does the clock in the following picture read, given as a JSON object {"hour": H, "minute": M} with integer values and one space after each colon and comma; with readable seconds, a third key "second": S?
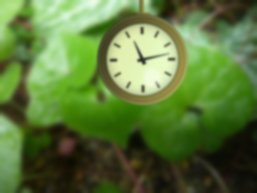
{"hour": 11, "minute": 13}
